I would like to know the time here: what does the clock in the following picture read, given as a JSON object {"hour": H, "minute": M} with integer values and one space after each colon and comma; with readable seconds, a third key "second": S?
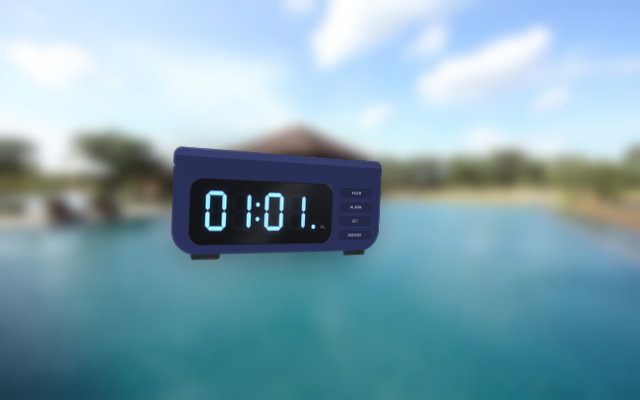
{"hour": 1, "minute": 1}
